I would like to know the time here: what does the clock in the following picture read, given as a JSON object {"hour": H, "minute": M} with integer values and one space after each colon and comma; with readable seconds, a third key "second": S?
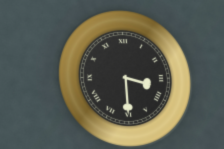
{"hour": 3, "minute": 30}
